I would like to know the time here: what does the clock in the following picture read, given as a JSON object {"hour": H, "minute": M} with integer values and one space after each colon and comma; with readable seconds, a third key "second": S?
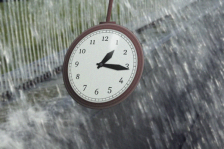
{"hour": 1, "minute": 16}
